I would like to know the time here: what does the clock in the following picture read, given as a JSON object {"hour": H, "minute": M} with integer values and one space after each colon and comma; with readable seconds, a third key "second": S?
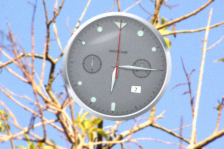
{"hour": 6, "minute": 15}
